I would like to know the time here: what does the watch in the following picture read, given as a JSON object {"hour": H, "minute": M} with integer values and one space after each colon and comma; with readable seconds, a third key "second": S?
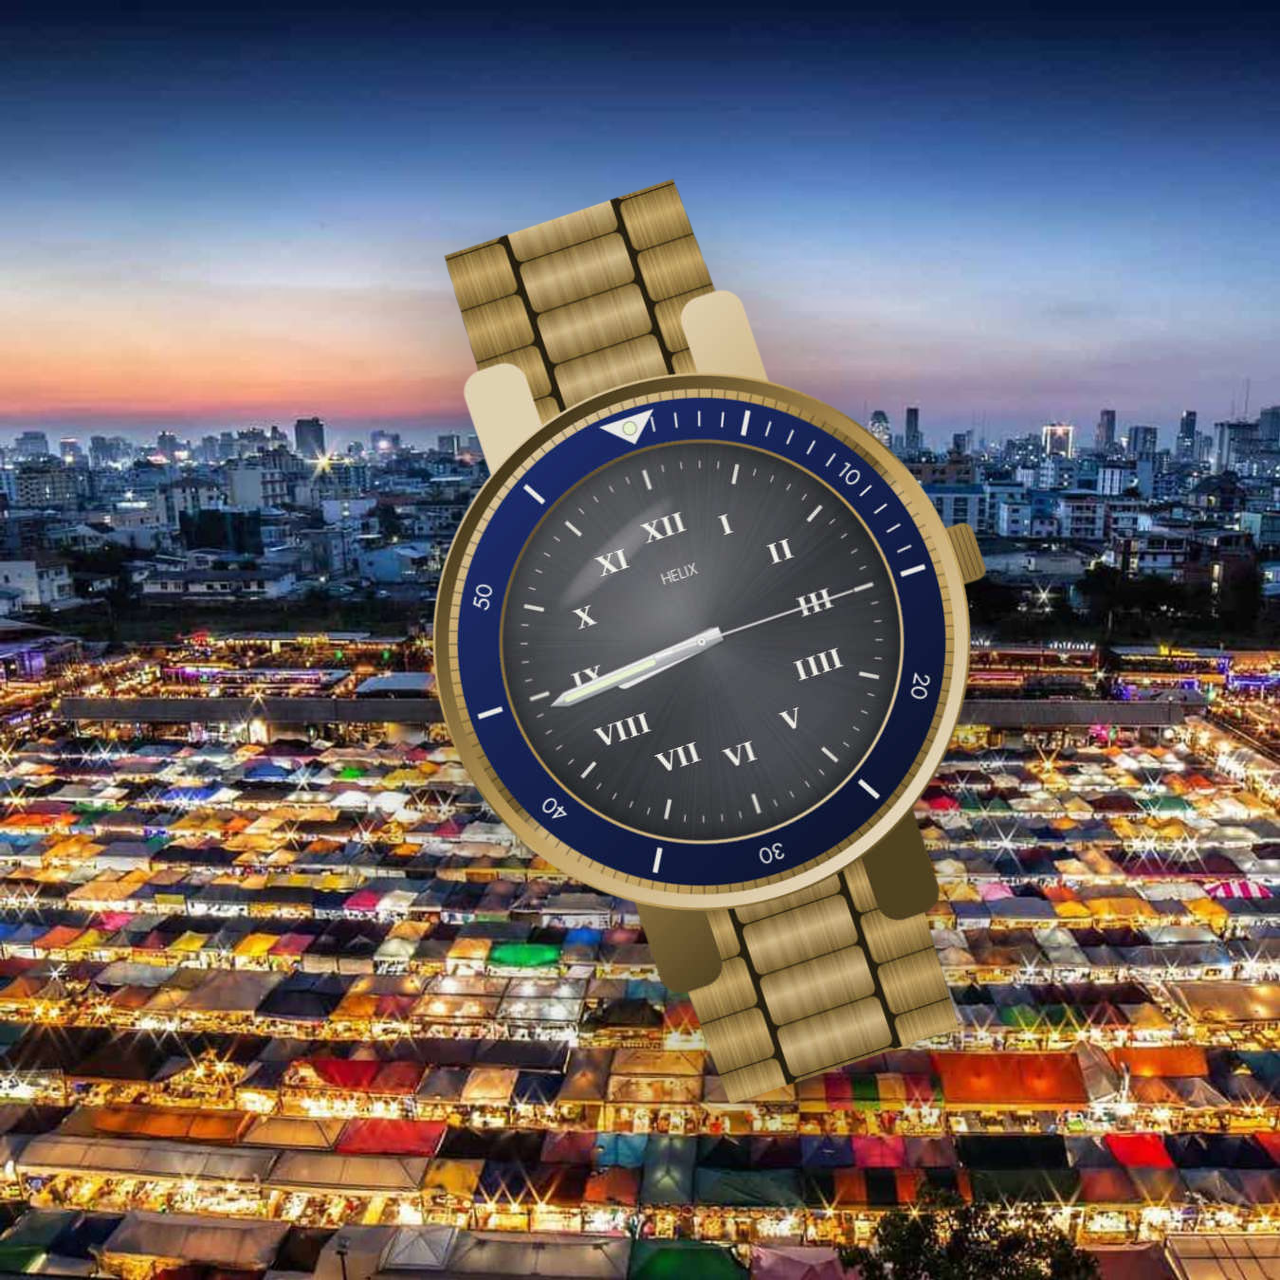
{"hour": 8, "minute": 44, "second": 15}
